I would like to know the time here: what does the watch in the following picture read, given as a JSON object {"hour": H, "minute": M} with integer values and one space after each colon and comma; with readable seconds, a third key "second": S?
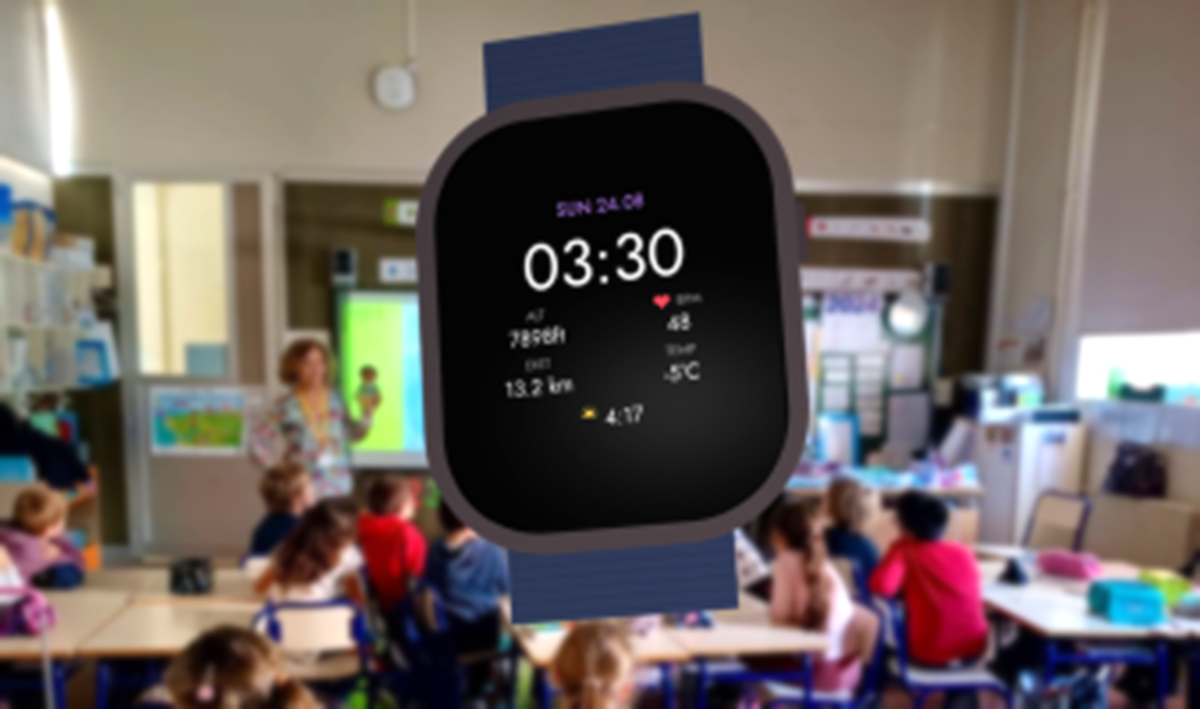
{"hour": 3, "minute": 30}
